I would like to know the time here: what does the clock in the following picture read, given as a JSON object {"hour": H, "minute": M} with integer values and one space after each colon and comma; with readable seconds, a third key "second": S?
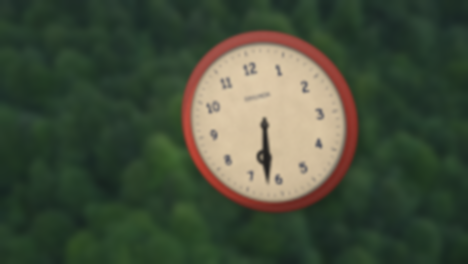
{"hour": 6, "minute": 32}
